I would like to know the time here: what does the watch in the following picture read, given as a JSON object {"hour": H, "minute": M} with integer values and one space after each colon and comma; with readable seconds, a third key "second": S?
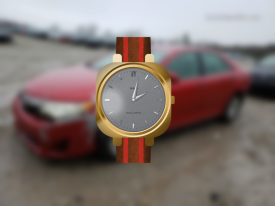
{"hour": 2, "minute": 2}
